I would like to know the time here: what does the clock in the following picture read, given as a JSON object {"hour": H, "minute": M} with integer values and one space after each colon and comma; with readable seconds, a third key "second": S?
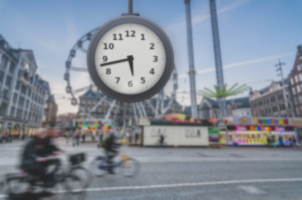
{"hour": 5, "minute": 43}
